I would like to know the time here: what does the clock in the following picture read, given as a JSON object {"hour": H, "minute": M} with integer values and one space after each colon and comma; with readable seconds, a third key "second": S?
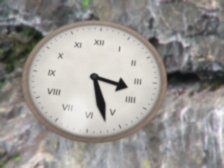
{"hour": 3, "minute": 27}
